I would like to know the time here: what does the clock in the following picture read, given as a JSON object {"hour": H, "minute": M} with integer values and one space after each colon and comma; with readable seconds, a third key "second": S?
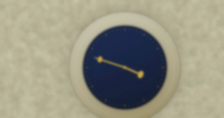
{"hour": 3, "minute": 48}
